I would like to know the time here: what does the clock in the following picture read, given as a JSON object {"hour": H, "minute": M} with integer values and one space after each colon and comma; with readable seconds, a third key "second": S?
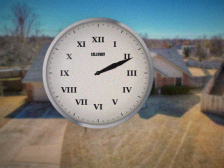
{"hour": 2, "minute": 11}
